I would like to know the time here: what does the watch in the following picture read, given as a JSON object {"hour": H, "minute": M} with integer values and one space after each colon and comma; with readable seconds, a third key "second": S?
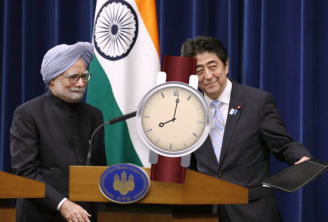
{"hour": 8, "minute": 1}
